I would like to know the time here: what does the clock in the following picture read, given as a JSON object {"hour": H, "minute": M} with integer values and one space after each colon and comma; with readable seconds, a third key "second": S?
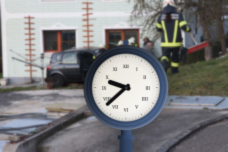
{"hour": 9, "minute": 38}
